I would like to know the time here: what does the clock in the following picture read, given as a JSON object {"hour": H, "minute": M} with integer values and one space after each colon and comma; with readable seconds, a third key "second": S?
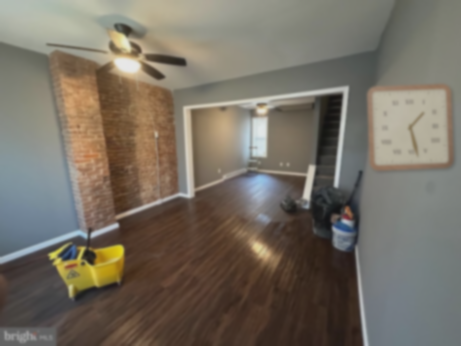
{"hour": 1, "minute": 28}
